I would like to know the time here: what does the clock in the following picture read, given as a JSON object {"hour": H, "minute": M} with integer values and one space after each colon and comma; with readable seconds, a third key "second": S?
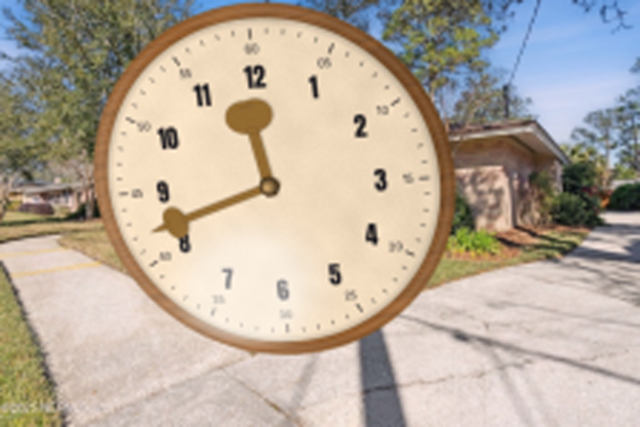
{"hour": 11, "minute": 42}
